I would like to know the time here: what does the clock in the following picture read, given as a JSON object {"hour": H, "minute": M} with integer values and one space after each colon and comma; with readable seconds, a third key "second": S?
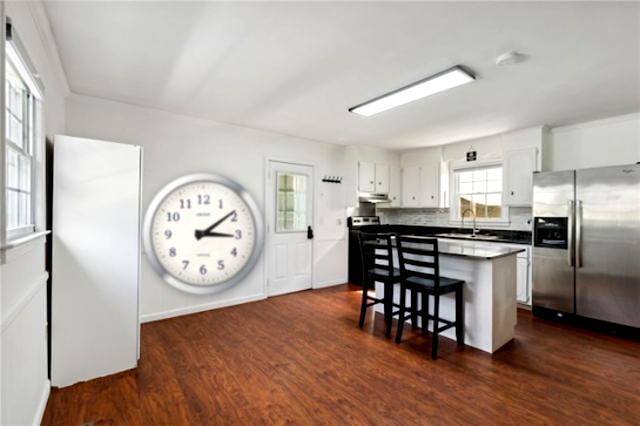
{"hour": 3, "minute": 9}
